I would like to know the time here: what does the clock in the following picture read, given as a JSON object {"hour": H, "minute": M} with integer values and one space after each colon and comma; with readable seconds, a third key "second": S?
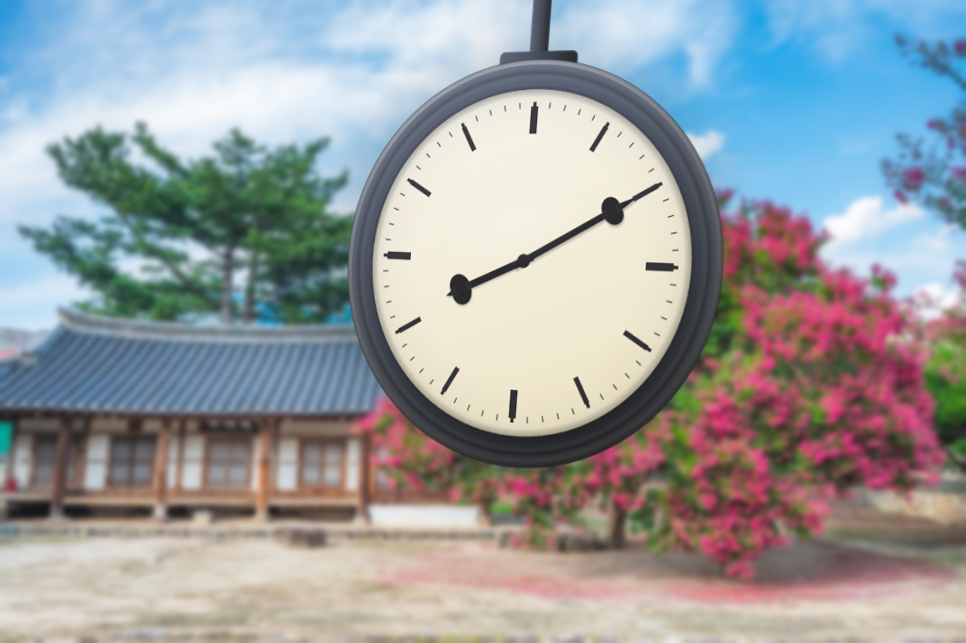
{"hour": 8, "minute": 10}
